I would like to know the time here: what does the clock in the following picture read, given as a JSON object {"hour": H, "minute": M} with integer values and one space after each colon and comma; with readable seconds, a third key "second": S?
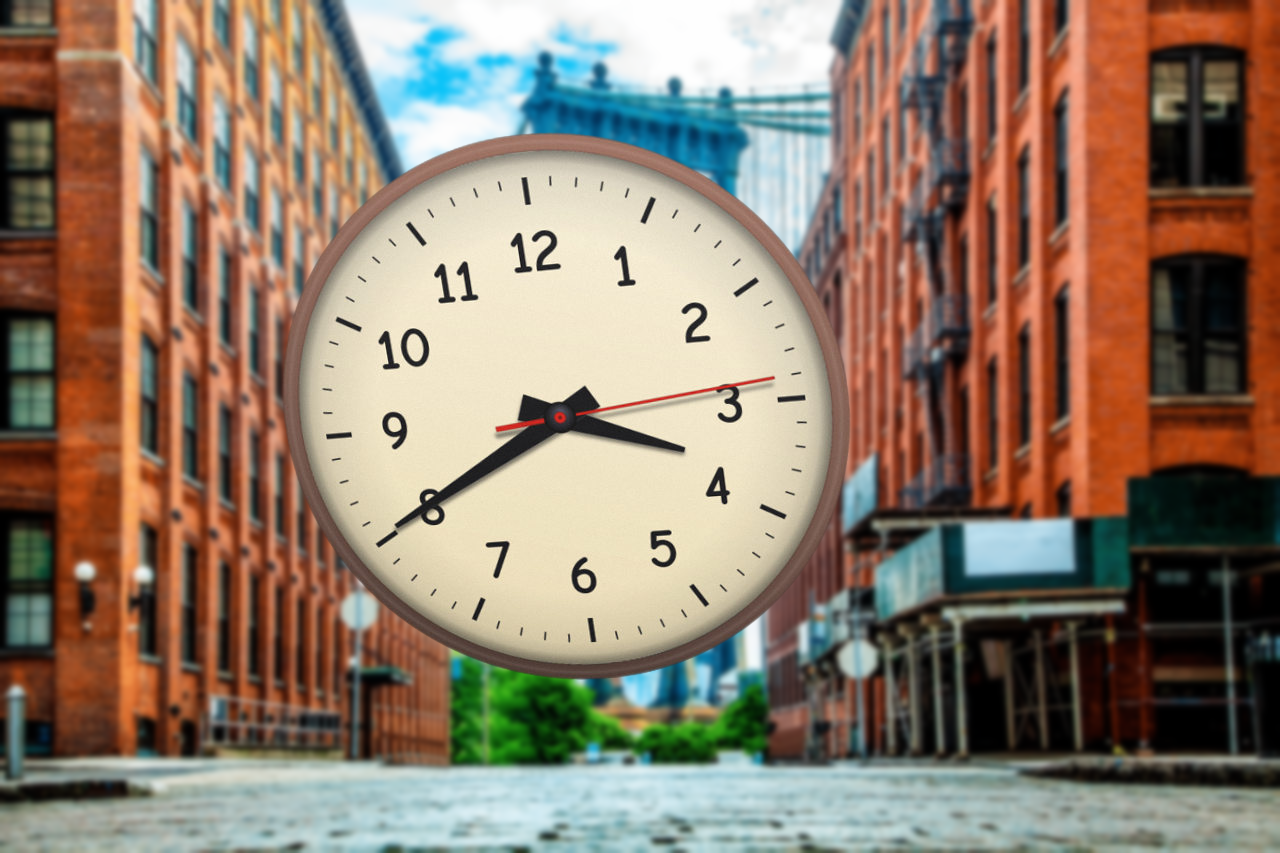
{"hour": 3, "minute": 40, "second": 14}
